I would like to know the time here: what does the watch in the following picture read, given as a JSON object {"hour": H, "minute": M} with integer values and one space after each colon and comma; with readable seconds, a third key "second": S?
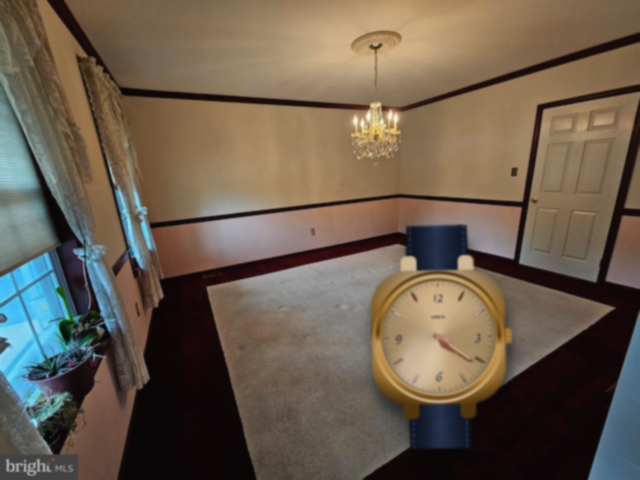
{"hour": 4, "minute": 21}
